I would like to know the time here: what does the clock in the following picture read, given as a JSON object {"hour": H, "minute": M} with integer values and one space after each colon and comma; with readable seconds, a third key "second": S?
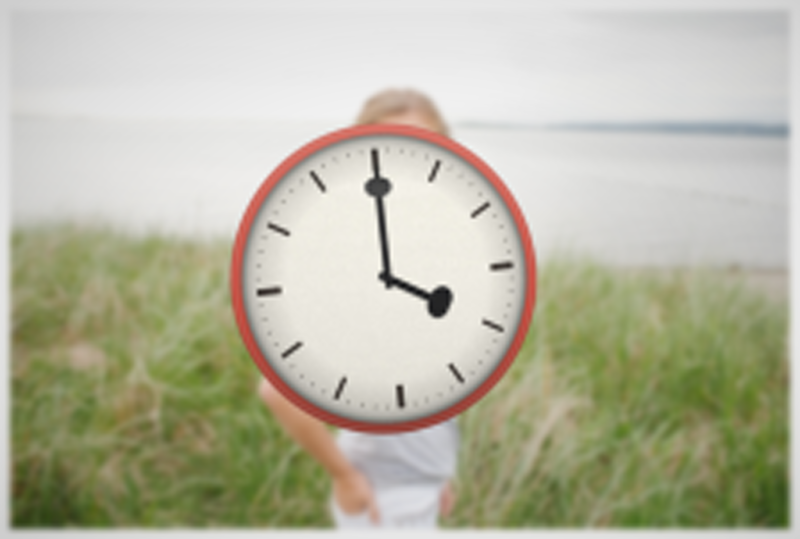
{"hour": 4, "minute": 0}
